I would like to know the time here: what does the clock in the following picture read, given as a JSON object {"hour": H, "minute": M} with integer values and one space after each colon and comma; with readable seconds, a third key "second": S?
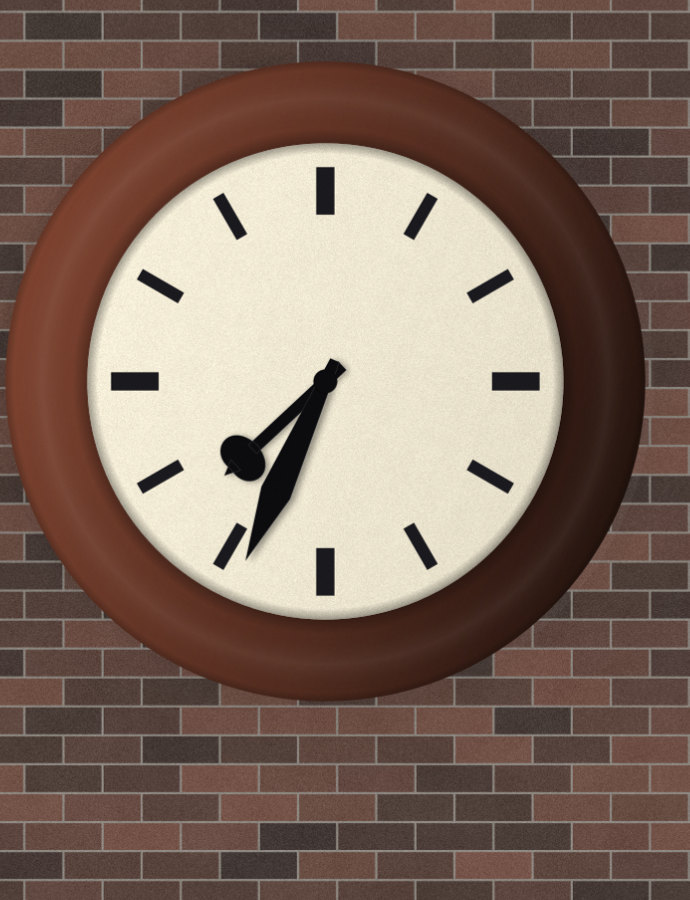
{"hour": 7, "minute": 34}
